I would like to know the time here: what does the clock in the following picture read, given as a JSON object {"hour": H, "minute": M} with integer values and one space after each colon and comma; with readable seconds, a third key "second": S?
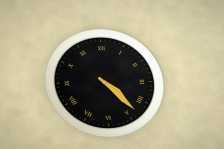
{"hour": 4, "minute": 23}
